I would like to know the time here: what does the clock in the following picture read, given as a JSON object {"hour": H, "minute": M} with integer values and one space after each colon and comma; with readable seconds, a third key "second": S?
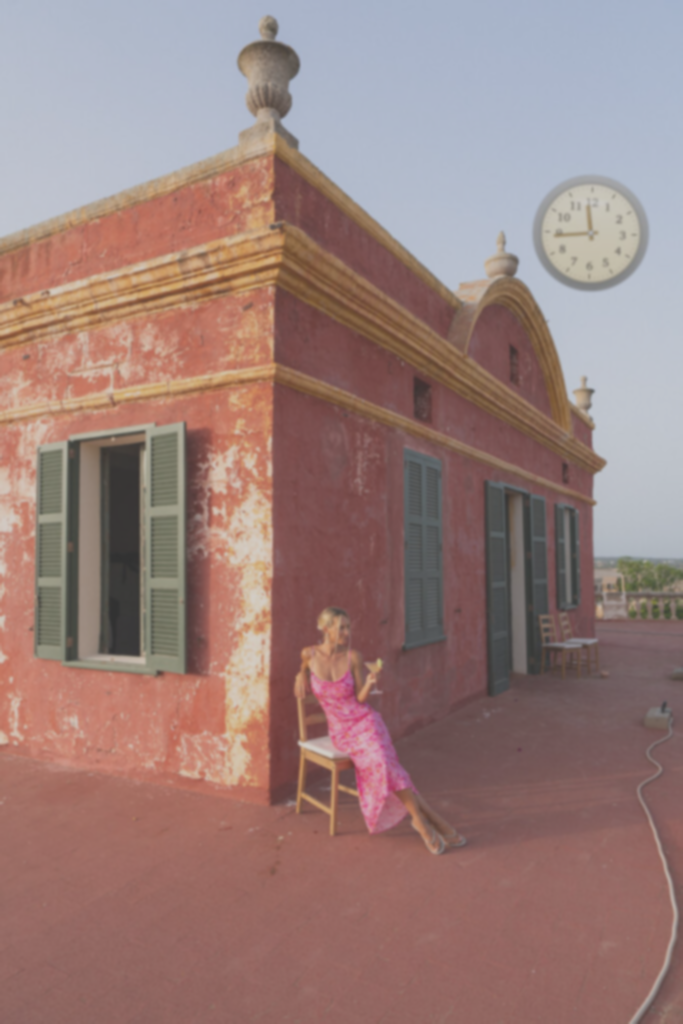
{"hour": 11, "minute": 44}
